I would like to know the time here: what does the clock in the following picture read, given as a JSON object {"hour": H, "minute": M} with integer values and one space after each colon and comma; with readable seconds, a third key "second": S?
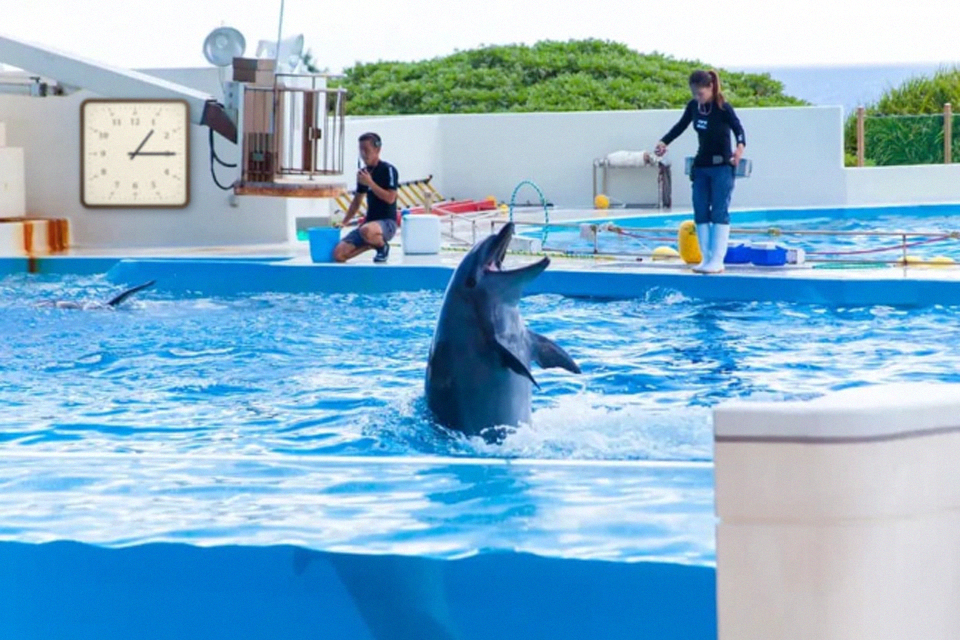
{"hour": 1, "minute": 15}
